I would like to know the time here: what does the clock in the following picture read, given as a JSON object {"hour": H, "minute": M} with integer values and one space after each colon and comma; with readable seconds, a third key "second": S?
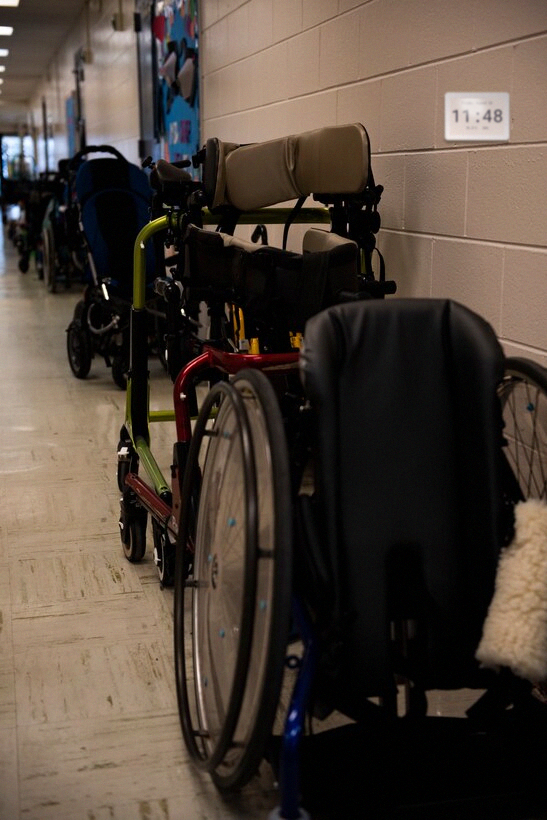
{"hour": 11, "minute": 48}
